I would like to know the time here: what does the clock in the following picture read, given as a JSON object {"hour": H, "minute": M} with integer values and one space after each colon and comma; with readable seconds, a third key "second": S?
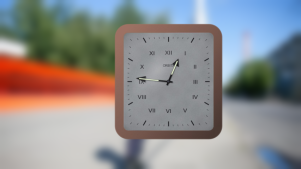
{"hour": 12, "minute": 46}
